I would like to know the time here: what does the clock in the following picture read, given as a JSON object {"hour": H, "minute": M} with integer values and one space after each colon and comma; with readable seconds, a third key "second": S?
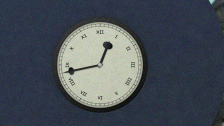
{"hour": 12, "minute": 43}
